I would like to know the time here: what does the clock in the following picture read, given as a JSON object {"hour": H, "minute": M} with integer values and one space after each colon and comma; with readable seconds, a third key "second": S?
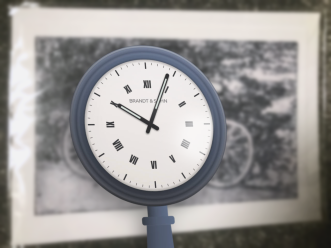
{"hour": 10, "minute": 4}
